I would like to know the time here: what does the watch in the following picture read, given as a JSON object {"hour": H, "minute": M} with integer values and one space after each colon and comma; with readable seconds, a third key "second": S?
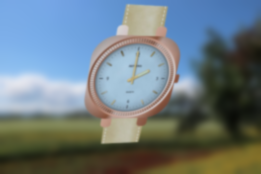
{"hour": 2, "minute": 0}
